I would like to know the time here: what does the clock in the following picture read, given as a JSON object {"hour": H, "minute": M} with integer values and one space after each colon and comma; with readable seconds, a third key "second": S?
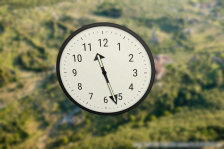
{"hour": 11, "minute": 27}
